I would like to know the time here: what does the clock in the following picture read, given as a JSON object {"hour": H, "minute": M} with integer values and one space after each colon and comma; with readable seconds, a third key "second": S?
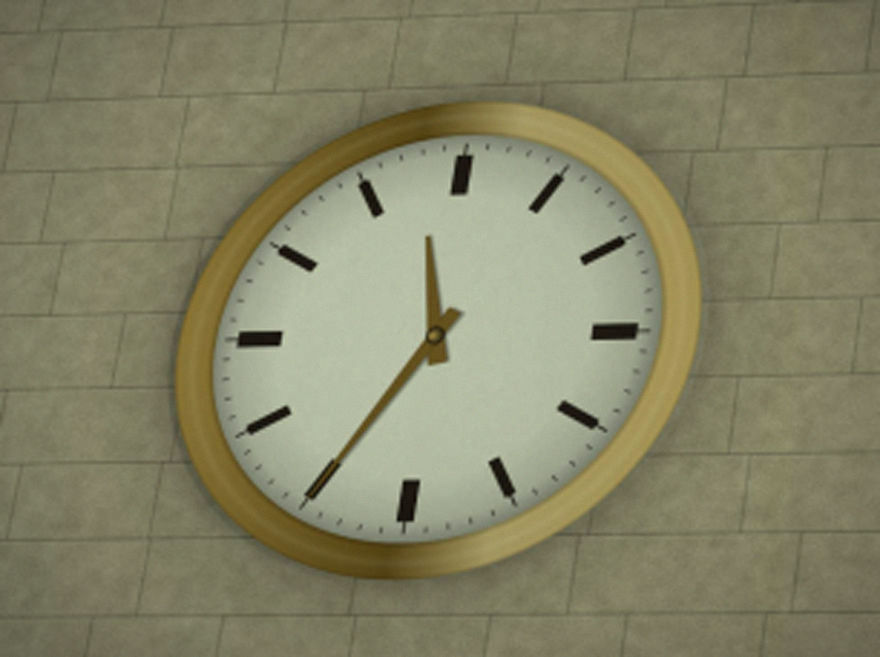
{"hour": 11, "minute": 35}
